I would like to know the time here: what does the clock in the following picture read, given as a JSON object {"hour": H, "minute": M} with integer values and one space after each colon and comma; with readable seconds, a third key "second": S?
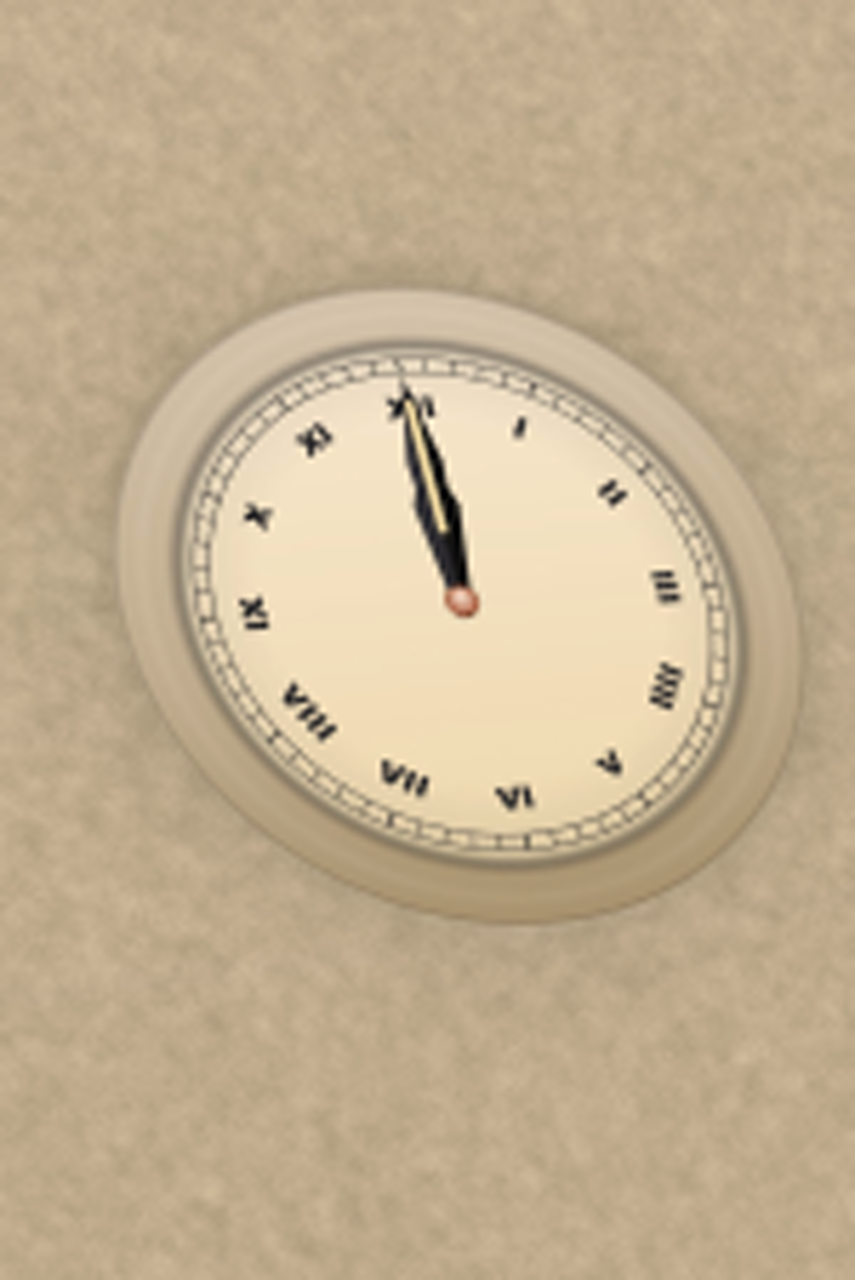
{"hour": 12, "minute": 0}
